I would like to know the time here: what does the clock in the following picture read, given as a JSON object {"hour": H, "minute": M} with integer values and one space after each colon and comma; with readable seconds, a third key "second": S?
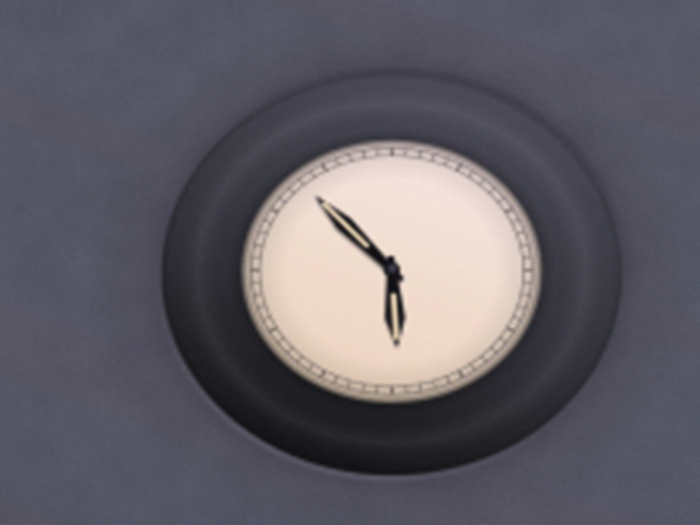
{"hour": 5, "minute": 53}
